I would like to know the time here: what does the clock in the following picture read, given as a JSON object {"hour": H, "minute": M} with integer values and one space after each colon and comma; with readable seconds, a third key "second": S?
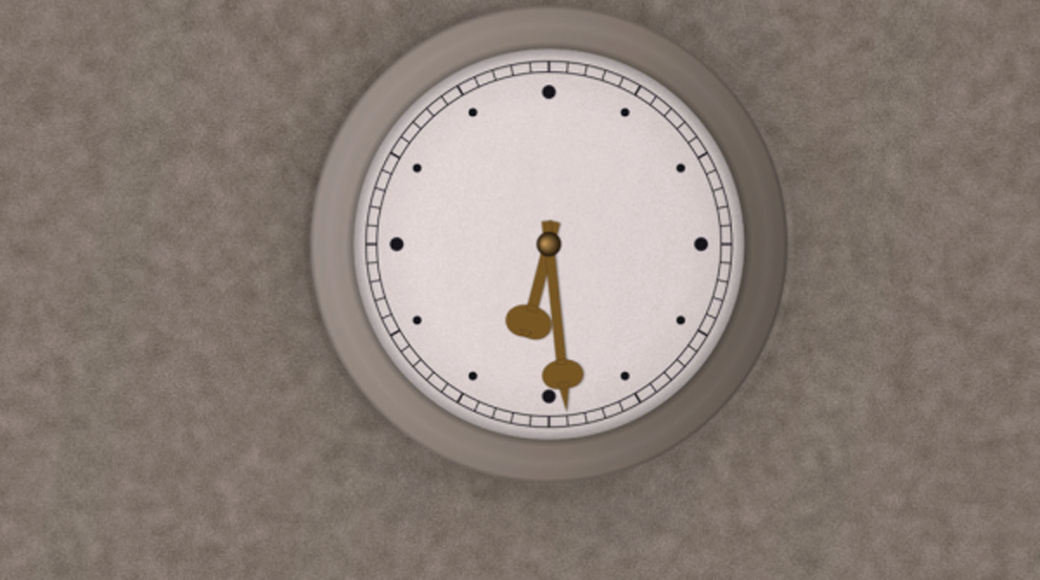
{"hour": 6, "minute": 29}
